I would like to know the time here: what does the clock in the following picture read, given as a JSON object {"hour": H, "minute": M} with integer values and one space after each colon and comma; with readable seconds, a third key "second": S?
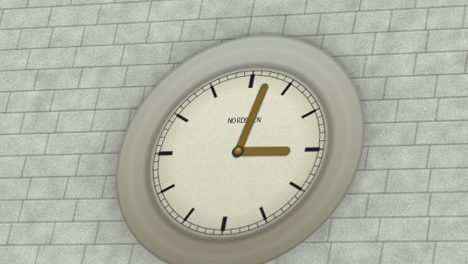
{"hour": 3, "minute": 2}
